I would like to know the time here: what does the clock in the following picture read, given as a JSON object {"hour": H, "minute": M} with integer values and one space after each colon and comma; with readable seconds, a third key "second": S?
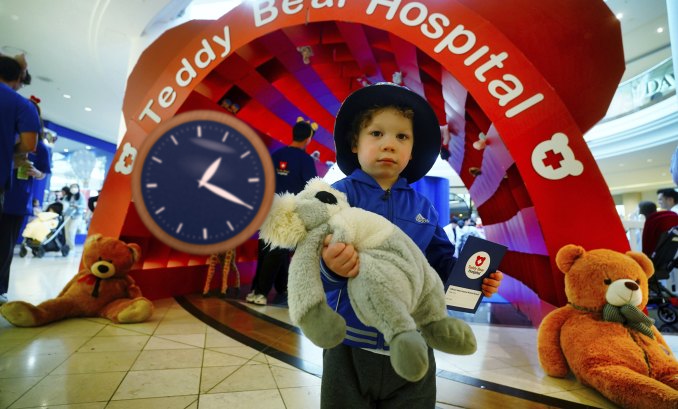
{"hour": 1, "minute": 20}
